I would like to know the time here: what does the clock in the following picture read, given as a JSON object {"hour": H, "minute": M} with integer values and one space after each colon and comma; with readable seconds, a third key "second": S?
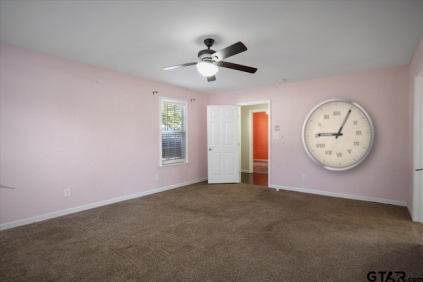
{"hour": 9, "minute": 5}
